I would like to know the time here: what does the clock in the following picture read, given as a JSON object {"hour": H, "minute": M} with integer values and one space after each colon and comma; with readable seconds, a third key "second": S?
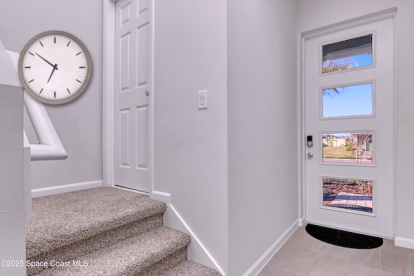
{"hour": 6, "minute": 51}
